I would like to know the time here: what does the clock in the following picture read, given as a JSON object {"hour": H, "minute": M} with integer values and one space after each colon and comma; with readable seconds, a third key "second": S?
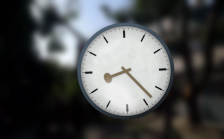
{"hour": 8, "minute": 23}
